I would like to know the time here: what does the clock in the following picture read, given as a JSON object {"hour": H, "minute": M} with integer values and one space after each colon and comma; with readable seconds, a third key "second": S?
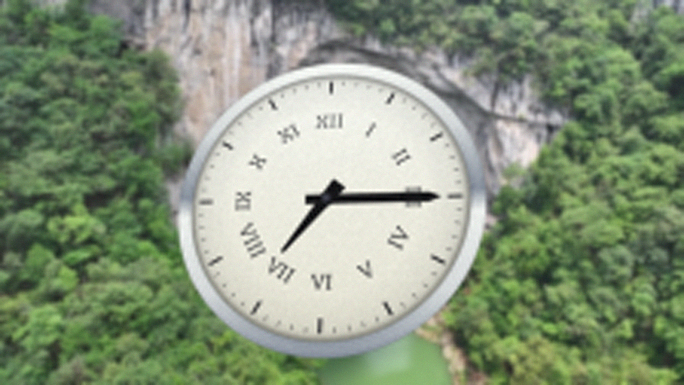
{"hour": 7, "minute": 15}
